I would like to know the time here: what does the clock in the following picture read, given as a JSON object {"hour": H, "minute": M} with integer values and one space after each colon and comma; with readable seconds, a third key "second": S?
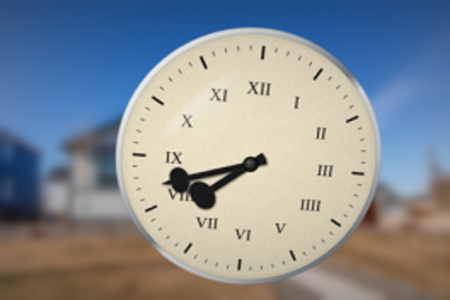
{"hour": 7, "minute": 42}
